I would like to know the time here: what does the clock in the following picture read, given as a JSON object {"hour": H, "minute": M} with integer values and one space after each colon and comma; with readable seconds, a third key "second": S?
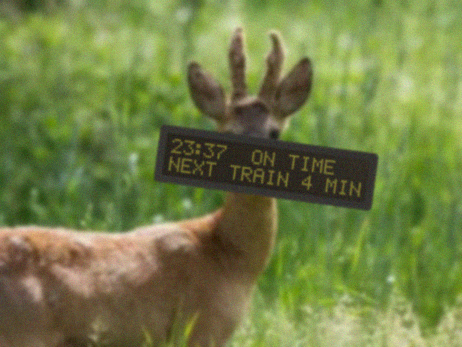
{"hour": 23, "minute": 37}
